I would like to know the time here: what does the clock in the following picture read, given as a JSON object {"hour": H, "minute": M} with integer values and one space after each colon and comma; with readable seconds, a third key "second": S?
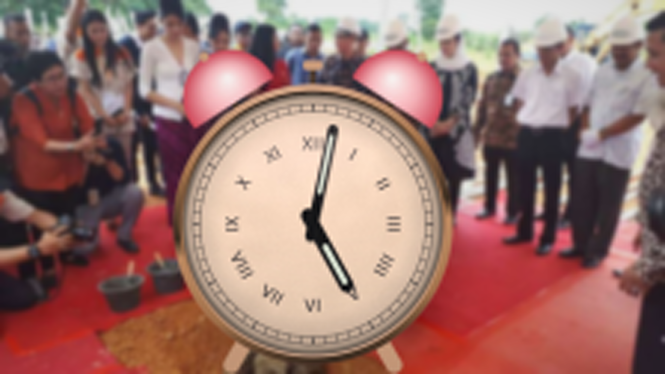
{"hour": 5, "minute": 2}
